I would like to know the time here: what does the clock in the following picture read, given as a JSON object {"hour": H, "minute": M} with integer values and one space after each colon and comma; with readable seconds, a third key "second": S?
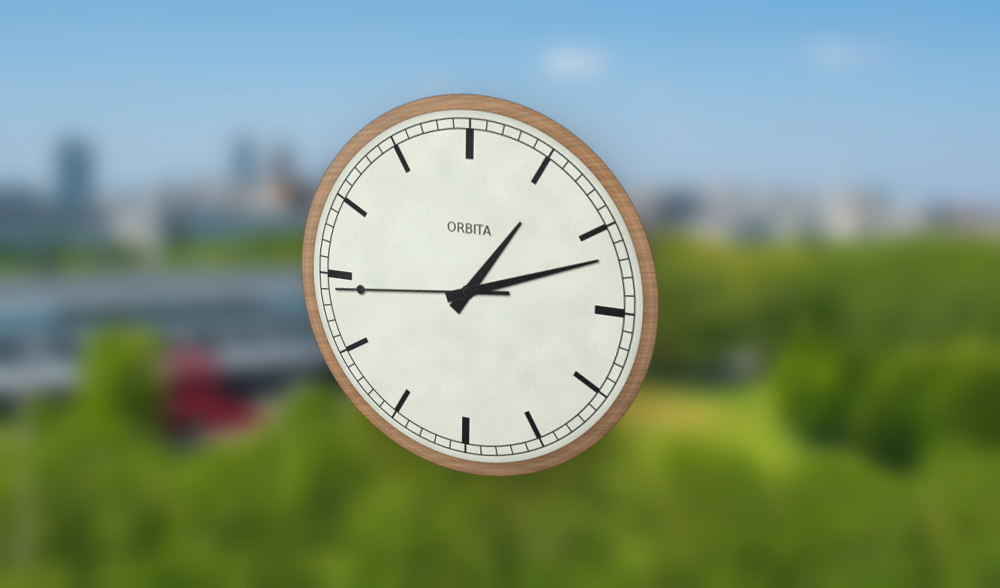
{"hour": 1, "minute": 11, "second": 44}
